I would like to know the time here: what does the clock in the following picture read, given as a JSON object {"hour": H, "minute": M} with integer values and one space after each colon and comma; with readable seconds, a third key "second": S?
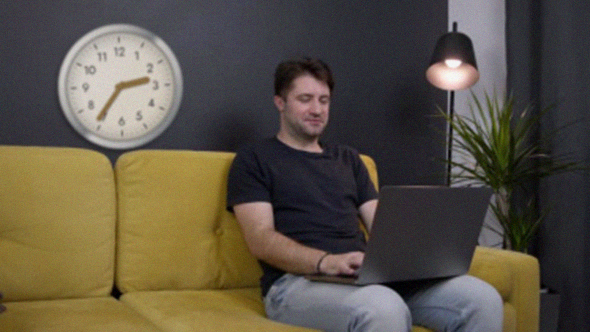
{"hour": 2, "minute": 36}
